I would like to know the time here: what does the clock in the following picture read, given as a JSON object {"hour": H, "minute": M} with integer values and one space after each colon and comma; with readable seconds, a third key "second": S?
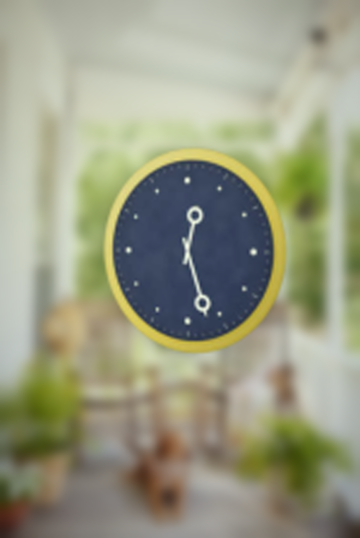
{"hour": 12, "minute": 27}
